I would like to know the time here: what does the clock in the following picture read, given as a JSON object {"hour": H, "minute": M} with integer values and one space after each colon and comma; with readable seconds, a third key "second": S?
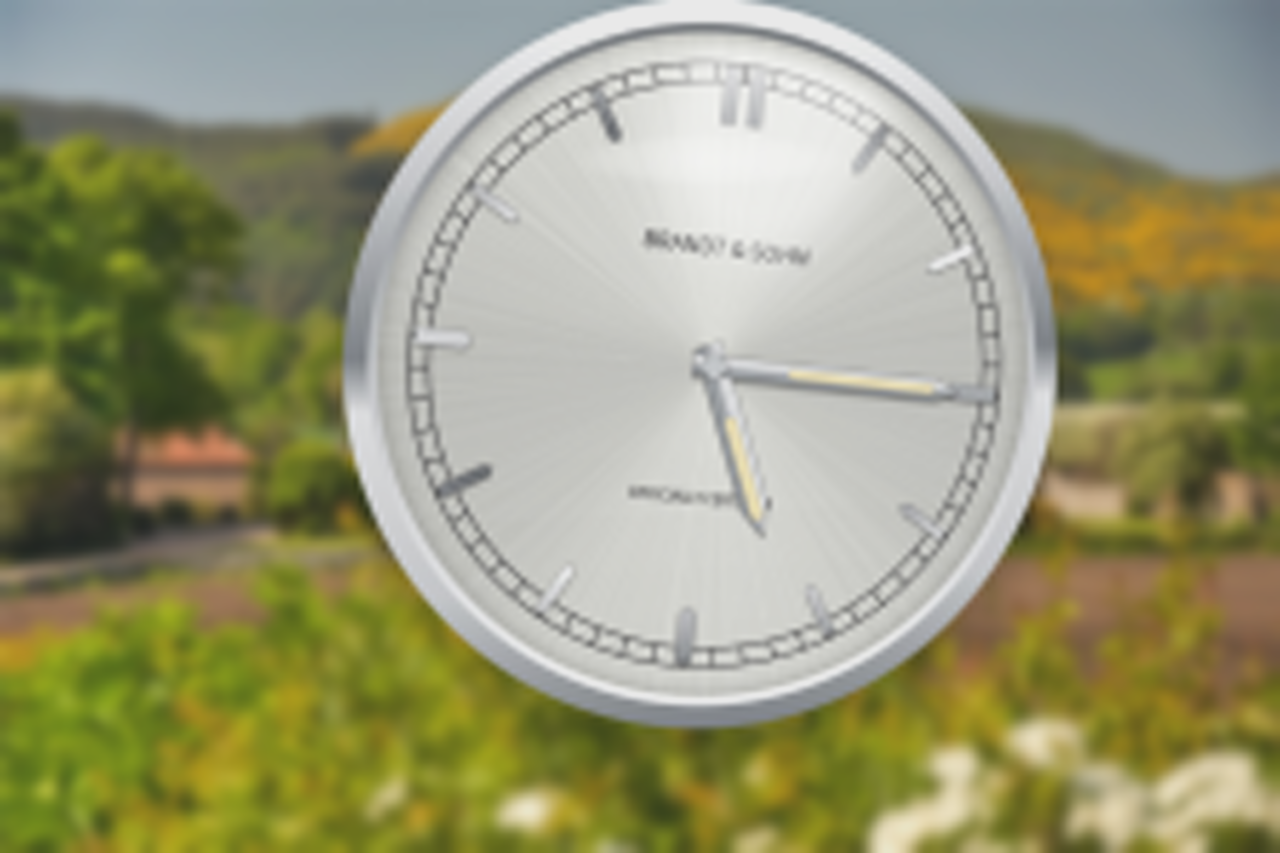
{"hour": 5, "minute": 15}
